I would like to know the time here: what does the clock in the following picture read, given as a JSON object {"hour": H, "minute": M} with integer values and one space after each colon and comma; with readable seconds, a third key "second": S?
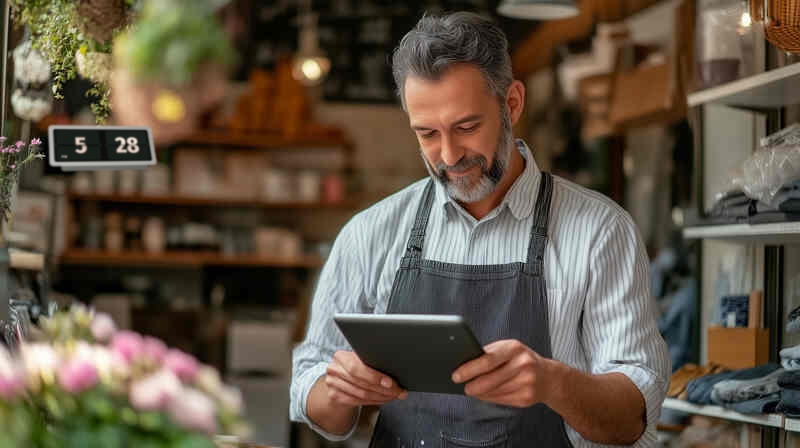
{"hour": 5, "minute": 28}
